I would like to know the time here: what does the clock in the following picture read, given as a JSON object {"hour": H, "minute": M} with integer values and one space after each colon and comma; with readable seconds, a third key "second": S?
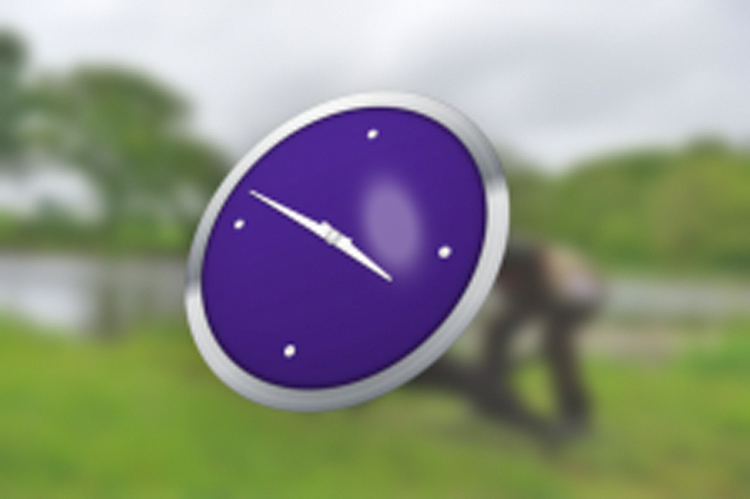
{"hour": 3, "minute": 48}
